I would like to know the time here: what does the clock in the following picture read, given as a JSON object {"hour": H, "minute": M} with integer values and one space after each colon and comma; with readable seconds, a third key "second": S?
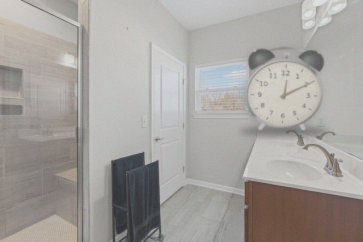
{"hour": 12, "minute": 10}
